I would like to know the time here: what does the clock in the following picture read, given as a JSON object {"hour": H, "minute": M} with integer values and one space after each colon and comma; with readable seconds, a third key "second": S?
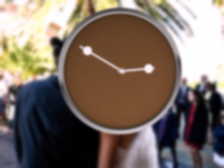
{"hour": 2, "minute": 50}
